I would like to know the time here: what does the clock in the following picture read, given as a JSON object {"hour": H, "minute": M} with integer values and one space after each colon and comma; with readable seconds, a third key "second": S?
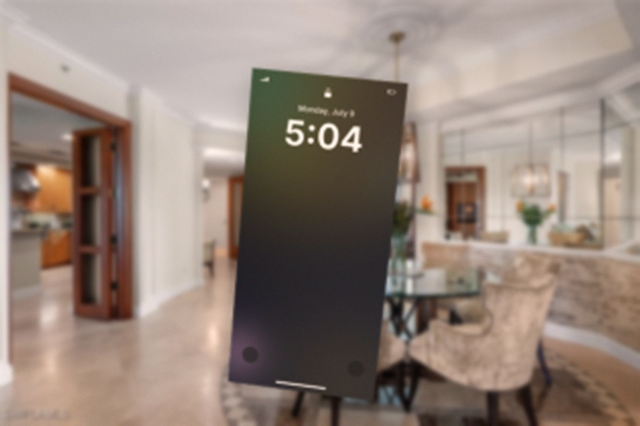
{"hour": 5, "minute": 4}
